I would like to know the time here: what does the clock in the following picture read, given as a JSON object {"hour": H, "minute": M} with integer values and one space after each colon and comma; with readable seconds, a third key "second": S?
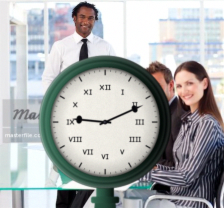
{"hour": 9, "minute": 11}
